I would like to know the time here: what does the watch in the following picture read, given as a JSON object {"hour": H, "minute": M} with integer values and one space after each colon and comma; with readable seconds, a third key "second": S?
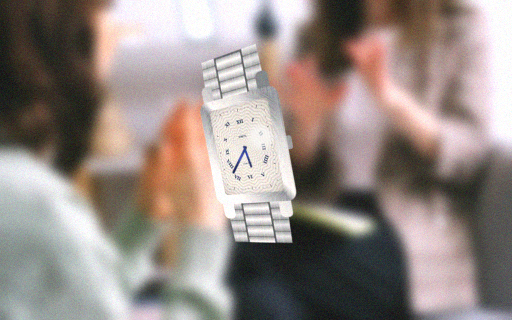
{"hour": 5, "minute": 37}
